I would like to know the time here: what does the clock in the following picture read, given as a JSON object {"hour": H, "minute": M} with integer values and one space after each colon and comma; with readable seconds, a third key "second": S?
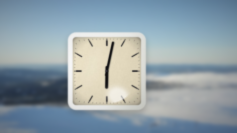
{"hour": 6, "minute": 2}
